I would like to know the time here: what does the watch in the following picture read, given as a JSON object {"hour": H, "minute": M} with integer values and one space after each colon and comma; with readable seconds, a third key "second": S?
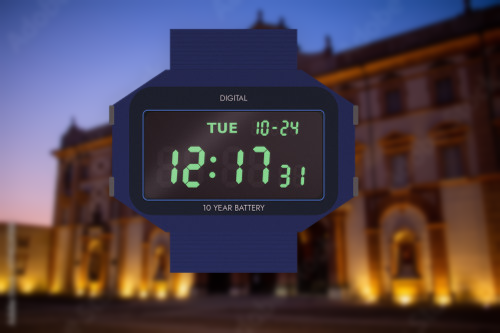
{"hour": 12, "minute": 17, "second": 31}
